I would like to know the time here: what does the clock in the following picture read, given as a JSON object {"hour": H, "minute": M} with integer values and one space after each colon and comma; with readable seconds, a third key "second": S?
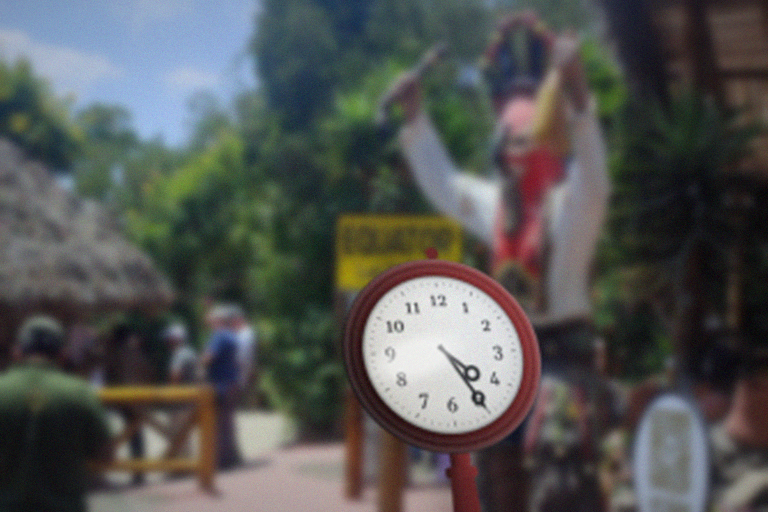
{"hour": 4, "minute": 25}
